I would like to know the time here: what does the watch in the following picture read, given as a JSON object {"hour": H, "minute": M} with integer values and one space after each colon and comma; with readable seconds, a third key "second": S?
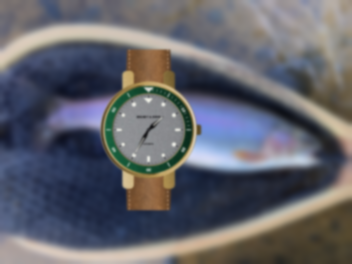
{"hour": 1, "minute": 35}
